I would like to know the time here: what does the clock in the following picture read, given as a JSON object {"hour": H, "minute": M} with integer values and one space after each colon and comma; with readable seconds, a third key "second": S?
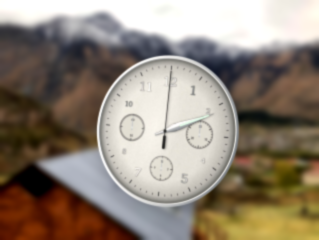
{"hour": 2, "minute": 11}
